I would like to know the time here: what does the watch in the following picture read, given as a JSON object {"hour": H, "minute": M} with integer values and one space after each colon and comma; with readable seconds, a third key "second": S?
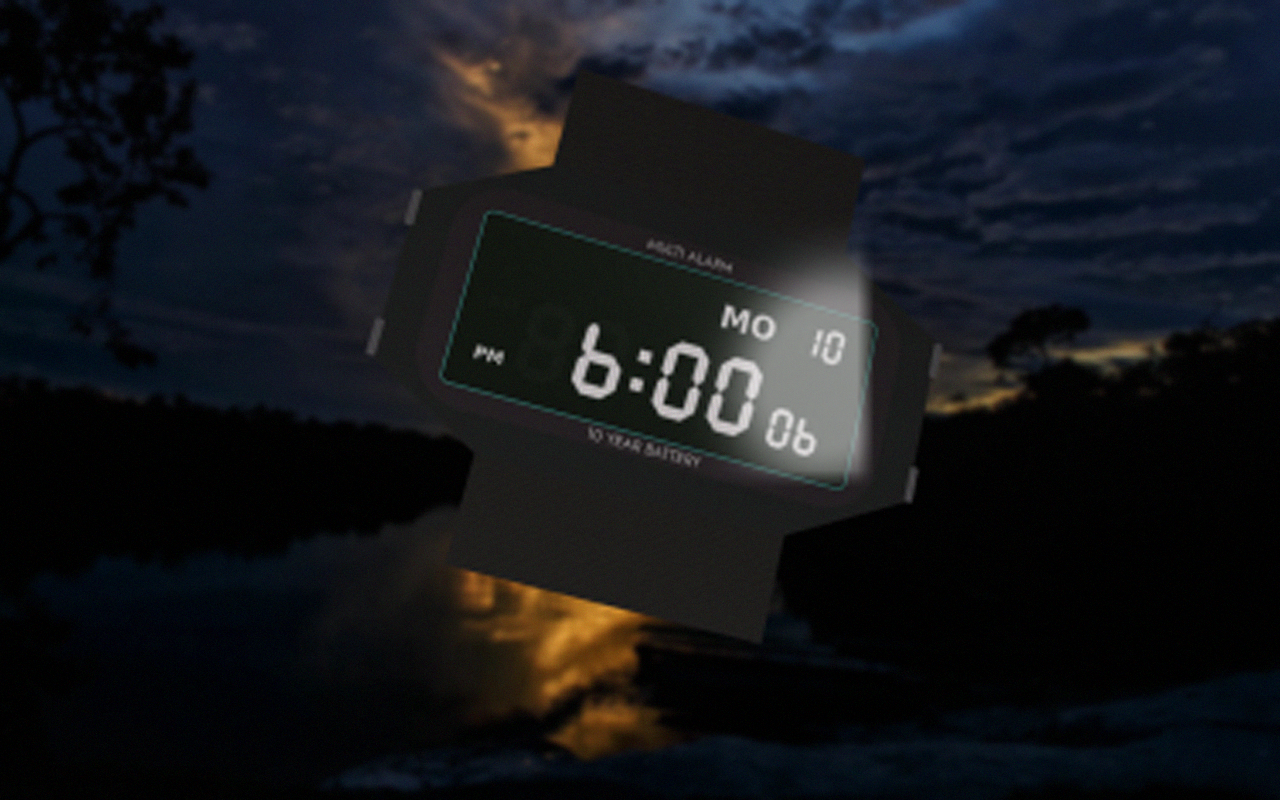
{"hour": 6, "minute": 0, "second": 6}
